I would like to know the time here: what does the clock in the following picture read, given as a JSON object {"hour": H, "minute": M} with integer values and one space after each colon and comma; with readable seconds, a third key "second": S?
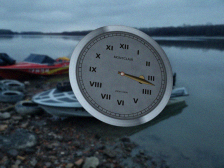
{"hour": 3, "minute": 17}
